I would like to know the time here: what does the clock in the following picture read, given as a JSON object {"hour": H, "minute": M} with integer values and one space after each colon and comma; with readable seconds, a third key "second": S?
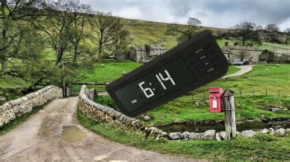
{"hour": 6, "minute": 14}
